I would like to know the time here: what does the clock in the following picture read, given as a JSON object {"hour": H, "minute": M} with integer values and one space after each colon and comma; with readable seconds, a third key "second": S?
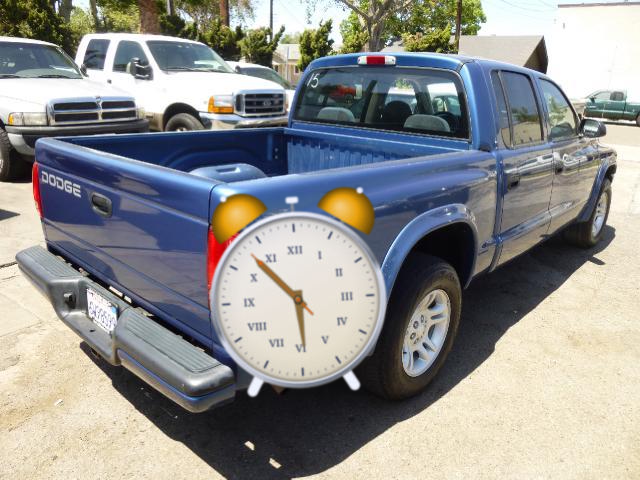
{"hour": 5, "minute": 52, "second": 53}
